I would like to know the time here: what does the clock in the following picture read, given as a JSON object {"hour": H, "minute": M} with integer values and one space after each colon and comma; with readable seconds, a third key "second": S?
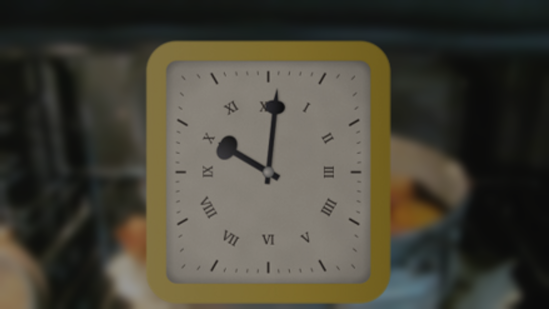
{"hour": 10, "minute": 1}
